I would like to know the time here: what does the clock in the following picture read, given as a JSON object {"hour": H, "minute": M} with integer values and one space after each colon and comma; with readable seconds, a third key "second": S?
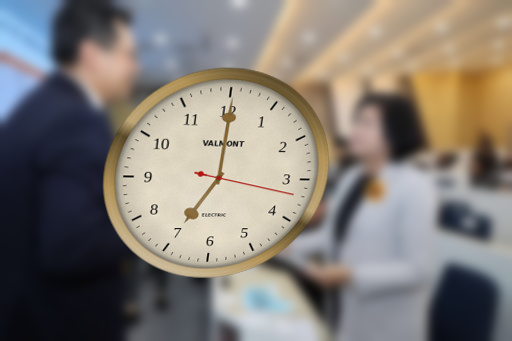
{"hour": 7, "minute": 0, "second": 17}
